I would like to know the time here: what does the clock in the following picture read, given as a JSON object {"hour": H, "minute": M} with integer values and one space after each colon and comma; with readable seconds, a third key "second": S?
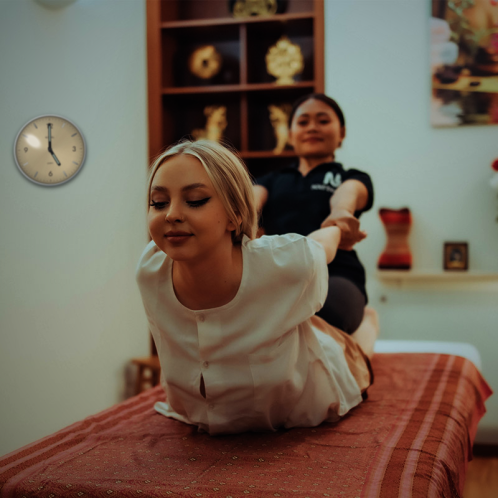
{"hour": 5, "minute": 0}
